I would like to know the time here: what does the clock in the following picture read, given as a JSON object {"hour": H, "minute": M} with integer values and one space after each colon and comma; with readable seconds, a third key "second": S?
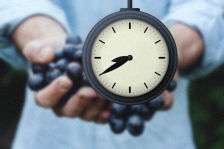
{"hour": 8, "minute": 40}
